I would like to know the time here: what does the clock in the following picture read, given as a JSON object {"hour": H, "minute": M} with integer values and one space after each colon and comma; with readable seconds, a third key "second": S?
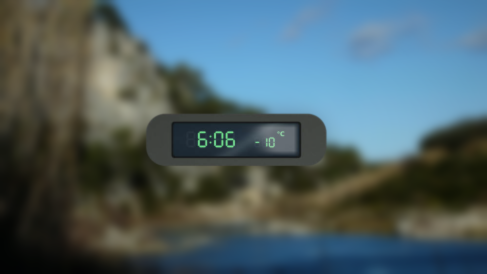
{"hour": 6, "minute": 6}
